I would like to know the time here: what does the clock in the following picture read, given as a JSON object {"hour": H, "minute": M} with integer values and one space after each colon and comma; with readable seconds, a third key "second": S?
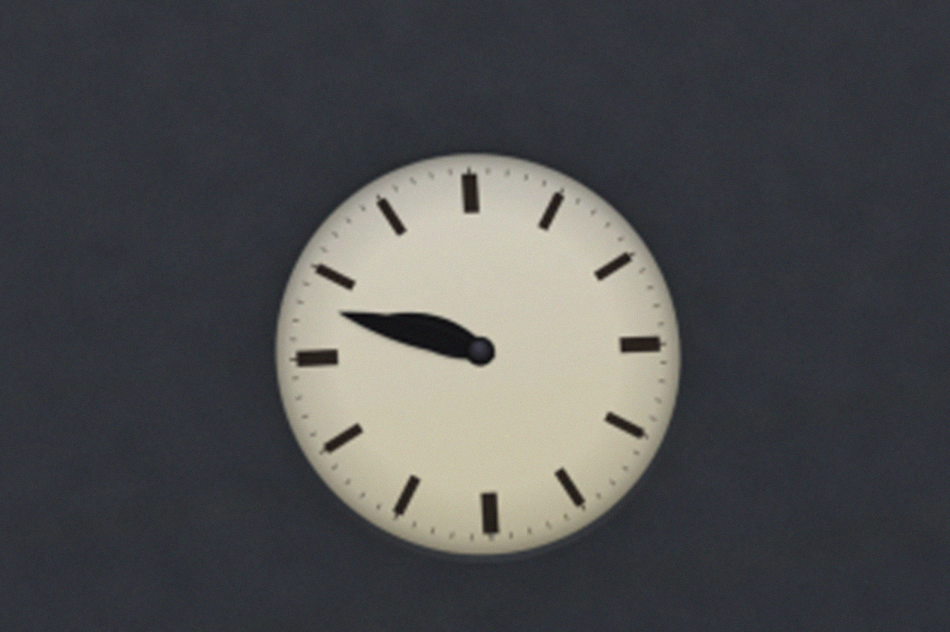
{"hour": 9, "minute": 48}
